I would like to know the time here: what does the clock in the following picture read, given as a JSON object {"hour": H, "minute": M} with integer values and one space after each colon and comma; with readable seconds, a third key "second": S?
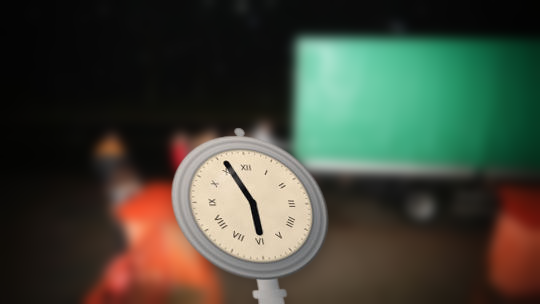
{"hour": 5, "minute": 56}
